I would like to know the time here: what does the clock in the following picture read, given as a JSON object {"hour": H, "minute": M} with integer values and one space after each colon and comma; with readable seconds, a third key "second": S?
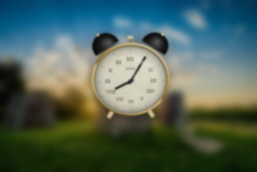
{"hour": 8, "minute": 5}
